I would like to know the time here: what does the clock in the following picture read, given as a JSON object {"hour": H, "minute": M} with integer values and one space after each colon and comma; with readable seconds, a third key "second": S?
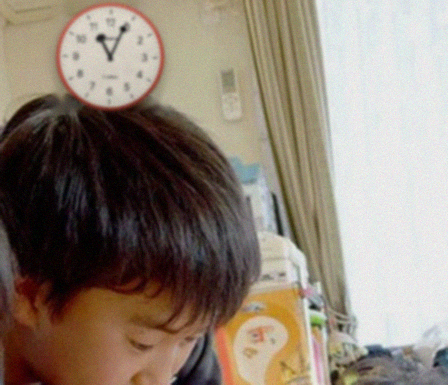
{"hour": 11, "minute": 4}
